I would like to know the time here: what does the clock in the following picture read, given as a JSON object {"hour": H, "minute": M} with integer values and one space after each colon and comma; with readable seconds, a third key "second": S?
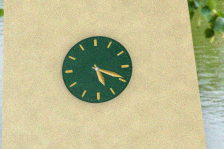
{"hour": 5, "minute": 19}
